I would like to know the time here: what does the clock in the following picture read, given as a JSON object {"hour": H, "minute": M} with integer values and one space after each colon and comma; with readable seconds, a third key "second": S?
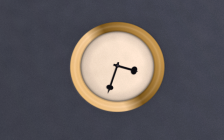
{"hour": 3, "minute": 33}
